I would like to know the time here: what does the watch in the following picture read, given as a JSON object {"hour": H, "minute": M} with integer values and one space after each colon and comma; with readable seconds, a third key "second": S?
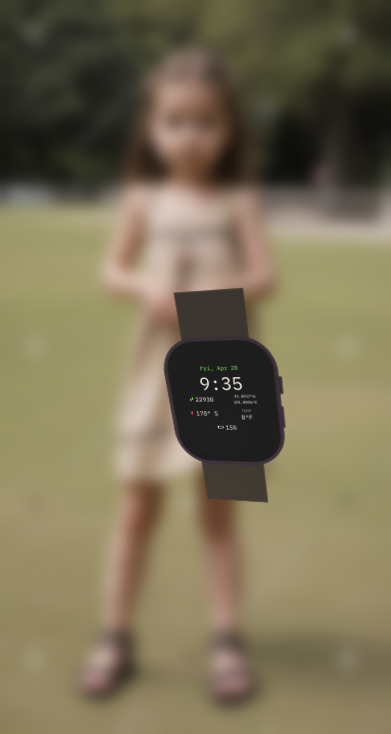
{"hour": 9, "minute": 35}
